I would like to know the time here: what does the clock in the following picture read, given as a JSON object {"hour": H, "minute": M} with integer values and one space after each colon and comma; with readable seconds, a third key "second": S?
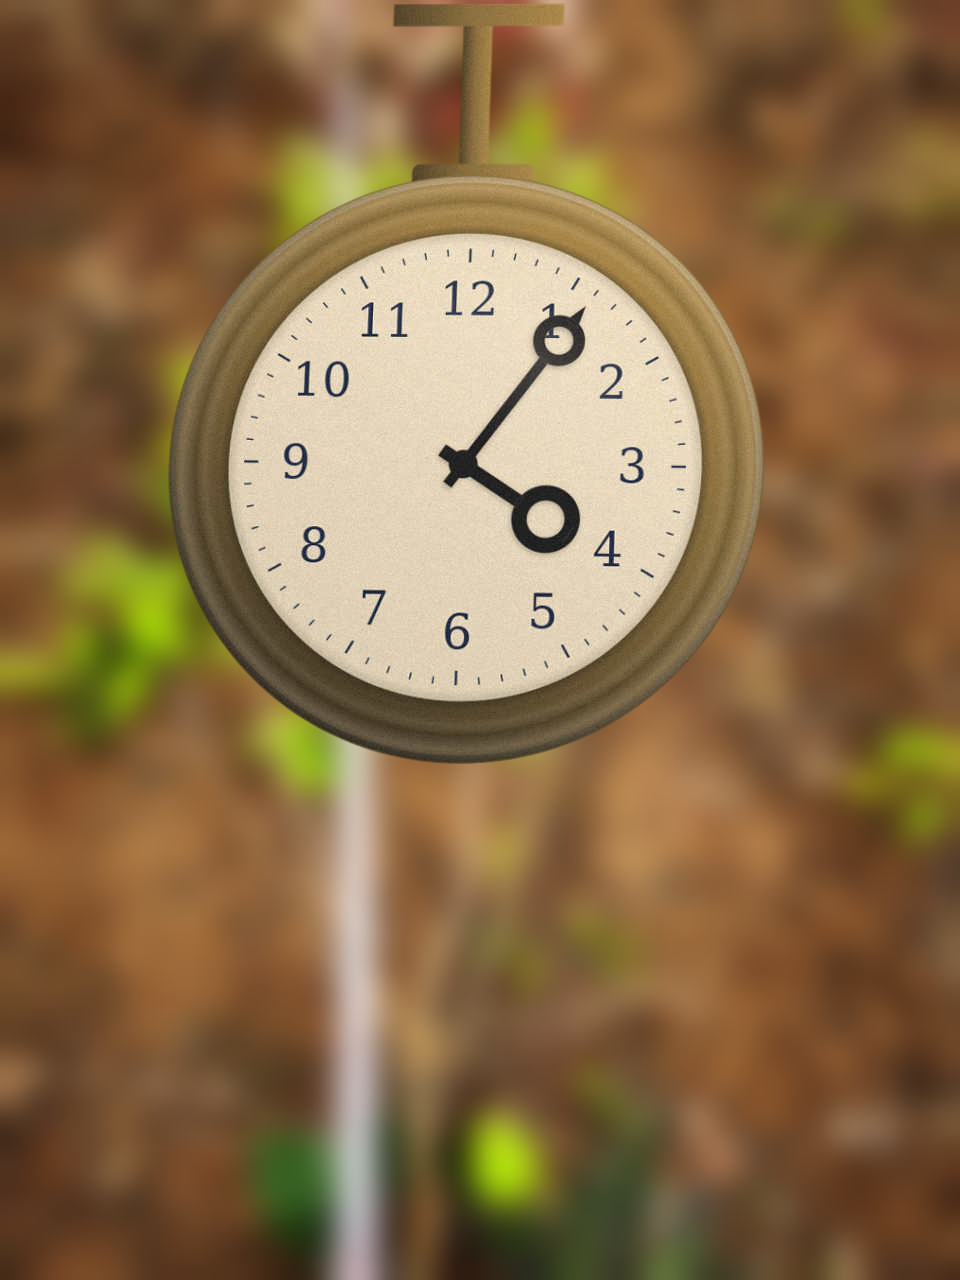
{"hour": 4, "minute": 6}
